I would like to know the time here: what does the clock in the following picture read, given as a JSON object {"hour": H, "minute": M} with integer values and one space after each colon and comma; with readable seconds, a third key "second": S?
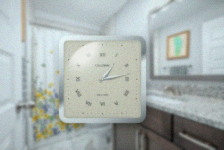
{"hour": 1, "minute": 13}
